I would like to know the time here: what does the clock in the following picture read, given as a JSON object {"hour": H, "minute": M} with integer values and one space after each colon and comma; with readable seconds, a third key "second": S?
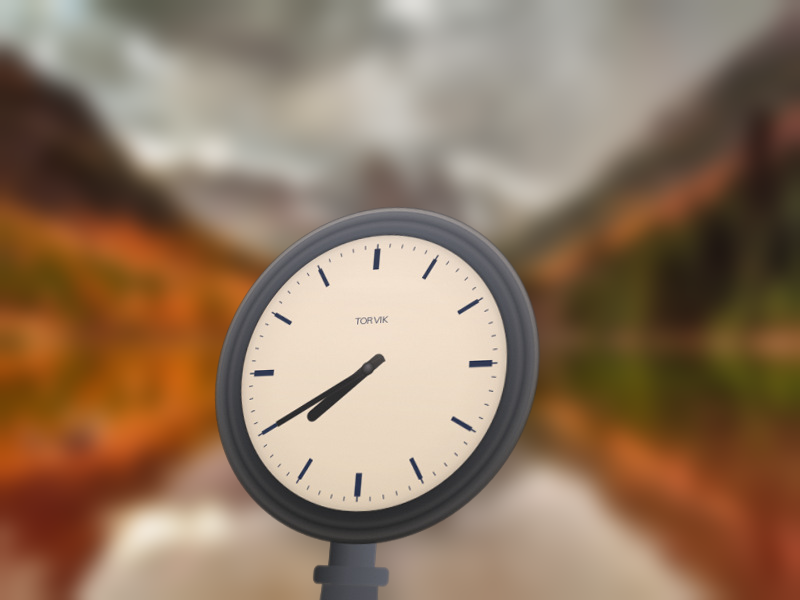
{"hour": 7, "minute": 40}
